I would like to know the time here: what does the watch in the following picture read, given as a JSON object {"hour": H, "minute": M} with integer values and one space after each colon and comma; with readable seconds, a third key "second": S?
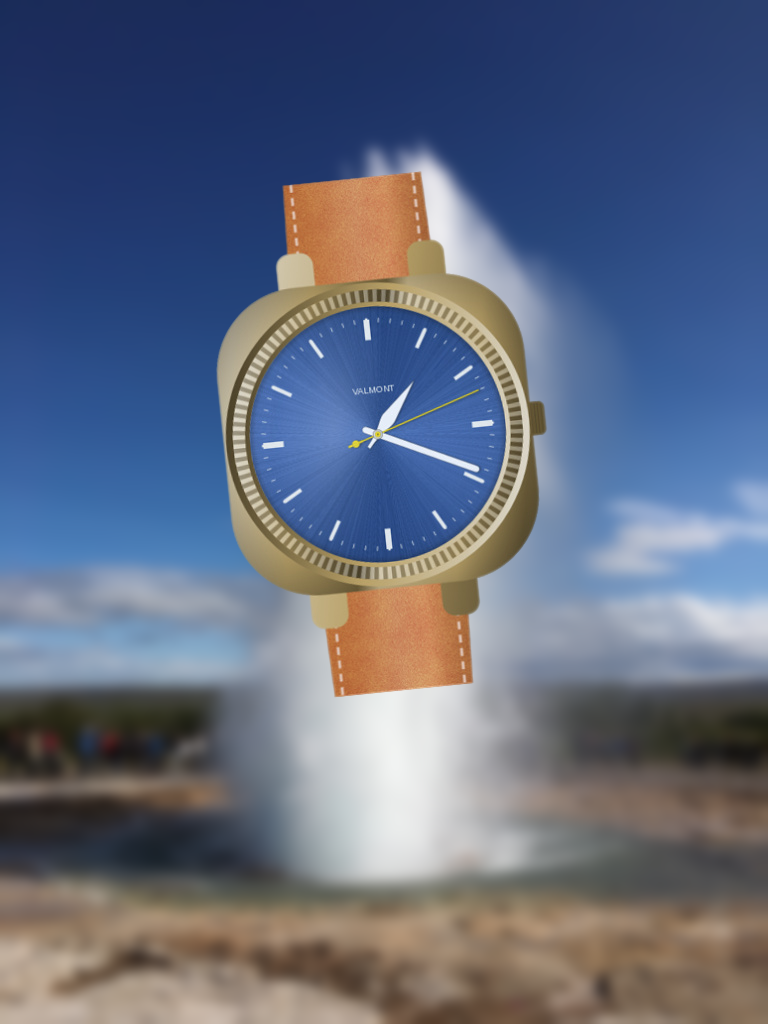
{"hour": 1, "minute": 19, "second": 12}
